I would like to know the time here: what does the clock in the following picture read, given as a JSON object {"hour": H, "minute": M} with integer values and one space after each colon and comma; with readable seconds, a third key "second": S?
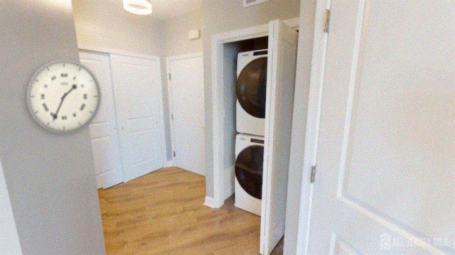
{"hour": 1, "minute": 34}
